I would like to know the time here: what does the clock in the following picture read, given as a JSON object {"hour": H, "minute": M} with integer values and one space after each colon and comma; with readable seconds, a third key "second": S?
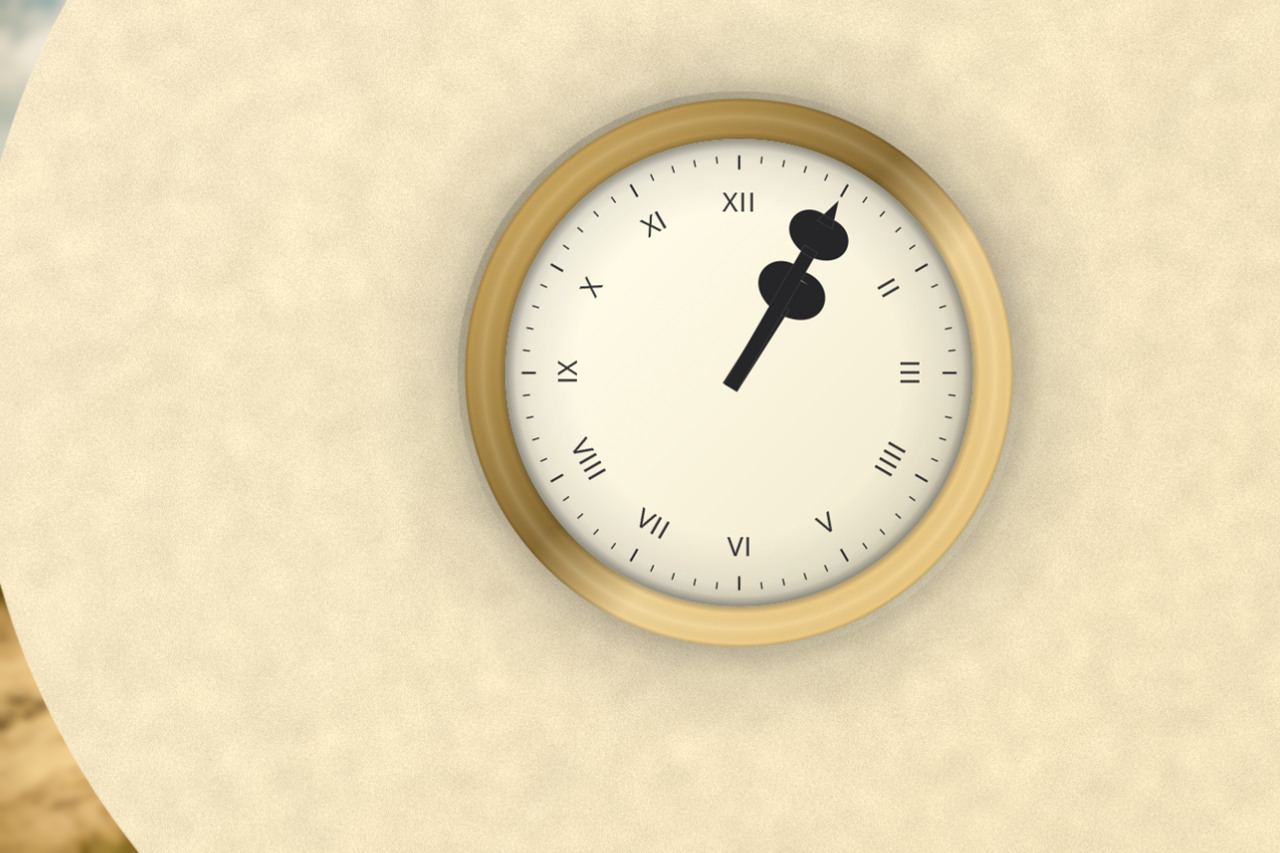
{"hour": 1, "minute": 5}
